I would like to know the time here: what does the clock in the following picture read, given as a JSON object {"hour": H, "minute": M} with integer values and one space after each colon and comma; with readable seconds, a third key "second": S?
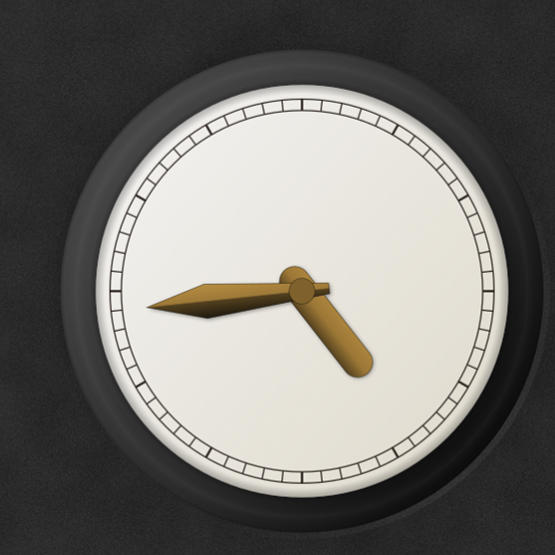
{"hour": 4, "minute": 44}
